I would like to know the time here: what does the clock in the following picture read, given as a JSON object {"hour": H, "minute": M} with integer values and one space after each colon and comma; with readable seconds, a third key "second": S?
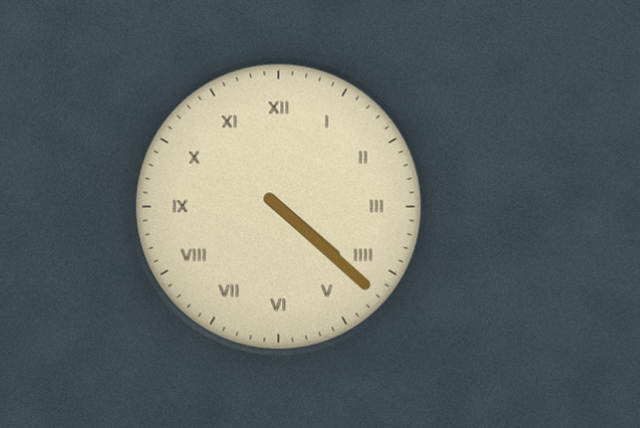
{"hour": 4, "minute": 22}
